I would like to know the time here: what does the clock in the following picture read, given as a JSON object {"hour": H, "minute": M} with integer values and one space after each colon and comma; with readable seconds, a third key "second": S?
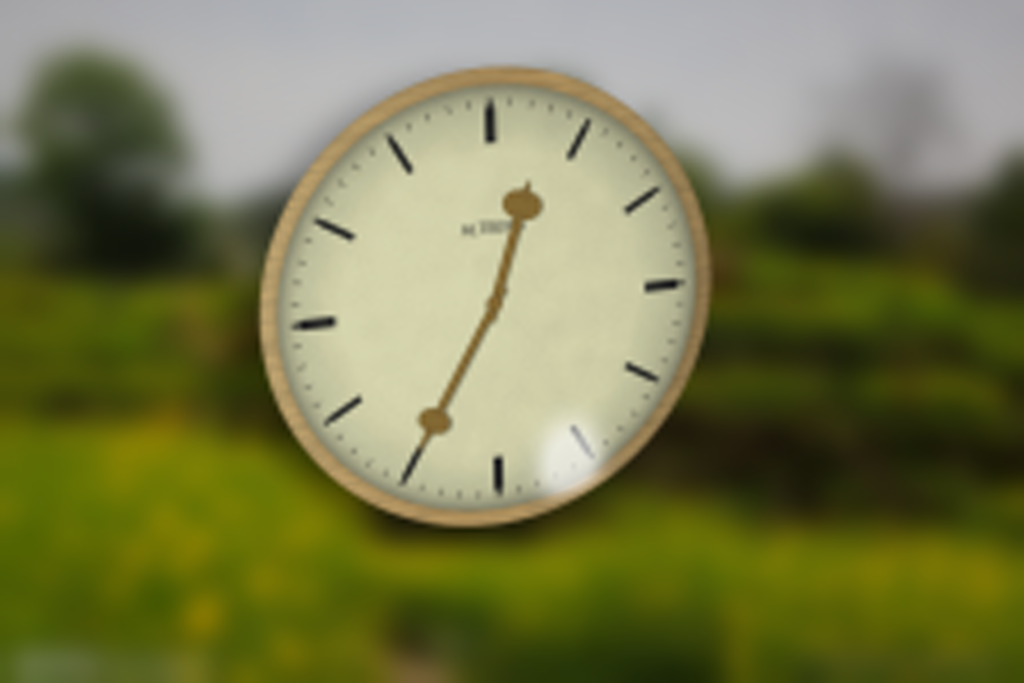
{"hour": 12, "minute": 35}
